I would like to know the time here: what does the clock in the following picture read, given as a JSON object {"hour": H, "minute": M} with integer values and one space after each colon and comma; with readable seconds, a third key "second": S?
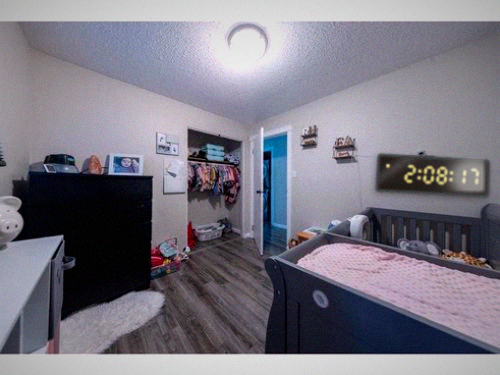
{"hour": 2, "minute": 8, "second": 17}
